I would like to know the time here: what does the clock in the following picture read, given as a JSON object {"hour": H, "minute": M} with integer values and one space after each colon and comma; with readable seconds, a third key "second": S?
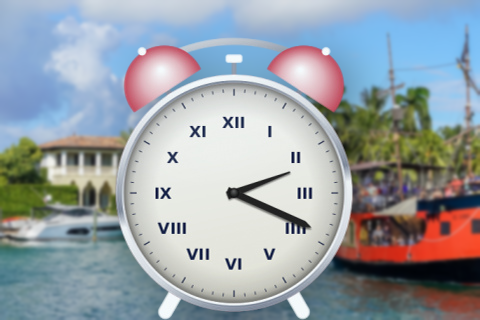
{"hour": 2, "minute": 19}
